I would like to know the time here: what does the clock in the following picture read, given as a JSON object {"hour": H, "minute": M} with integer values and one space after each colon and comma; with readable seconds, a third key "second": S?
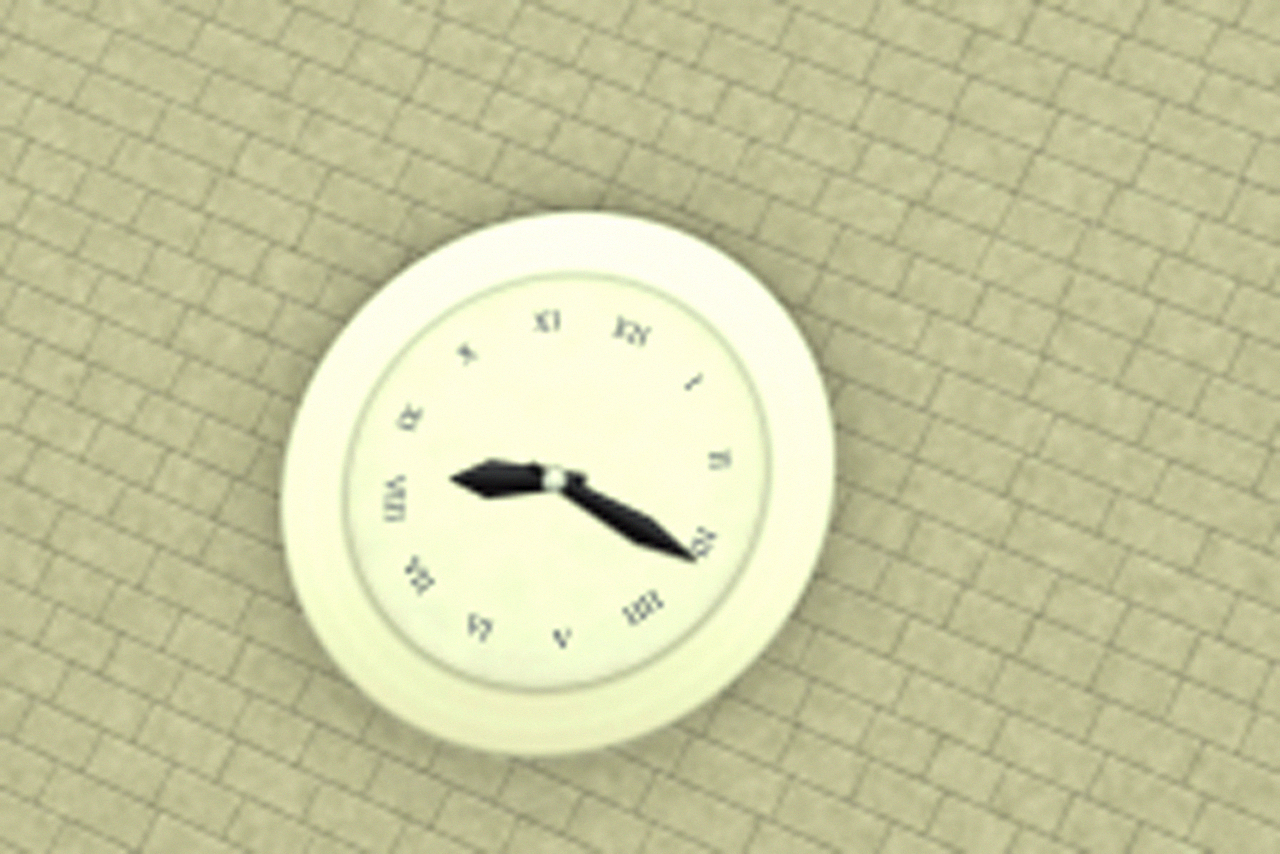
{"hour": 8, "minute": 16}
